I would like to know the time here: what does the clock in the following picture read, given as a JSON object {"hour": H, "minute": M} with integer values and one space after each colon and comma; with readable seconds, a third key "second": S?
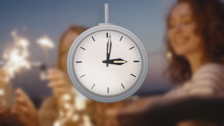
{"hour": 3, "minute": 1}
